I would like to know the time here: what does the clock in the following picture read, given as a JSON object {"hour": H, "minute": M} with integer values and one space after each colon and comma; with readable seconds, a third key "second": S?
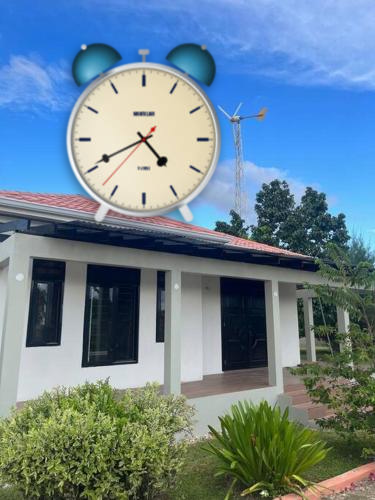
{"hour": 4, "minute": 40, "second": 37}
